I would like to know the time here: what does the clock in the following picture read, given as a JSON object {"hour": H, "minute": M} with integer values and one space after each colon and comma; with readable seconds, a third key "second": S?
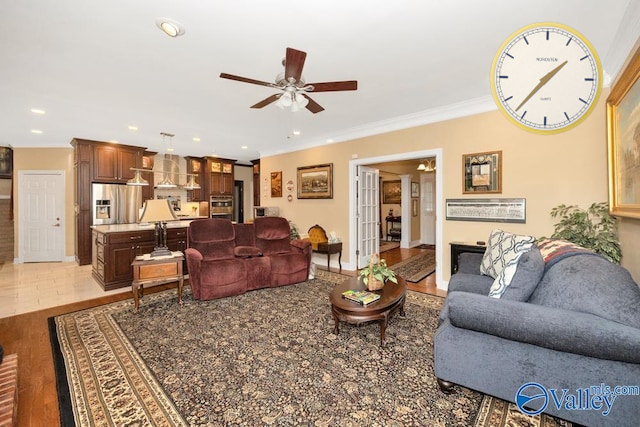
{"hour": 1, "minute": 37}
